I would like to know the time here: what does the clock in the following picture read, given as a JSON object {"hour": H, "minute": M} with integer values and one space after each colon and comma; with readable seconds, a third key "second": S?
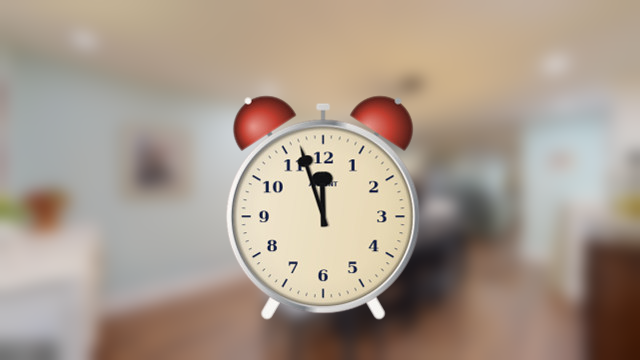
{"hour": 11, "minute": 57}
